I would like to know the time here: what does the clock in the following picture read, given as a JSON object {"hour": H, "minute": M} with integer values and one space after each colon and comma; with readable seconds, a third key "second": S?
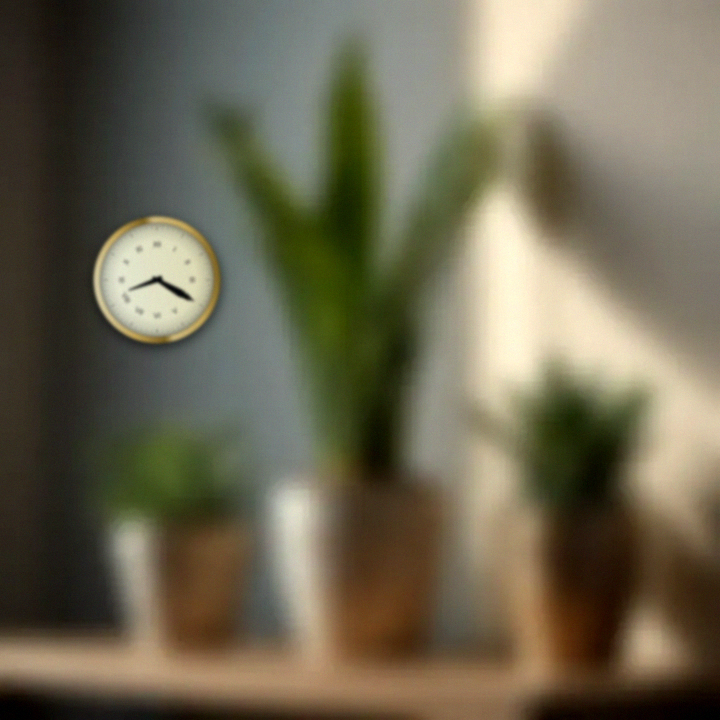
{"hour": 8, "minute": 20}
